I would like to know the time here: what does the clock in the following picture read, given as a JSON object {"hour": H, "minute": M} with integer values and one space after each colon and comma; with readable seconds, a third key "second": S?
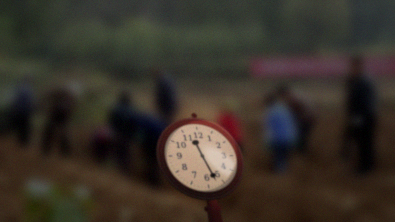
{"hour": 11, "minute": 27}
